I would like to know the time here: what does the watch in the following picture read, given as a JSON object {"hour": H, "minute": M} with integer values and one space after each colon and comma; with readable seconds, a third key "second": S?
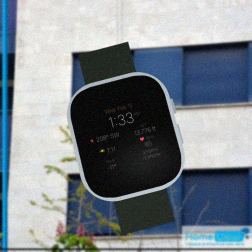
{"hour": 1, "minute": 33}
